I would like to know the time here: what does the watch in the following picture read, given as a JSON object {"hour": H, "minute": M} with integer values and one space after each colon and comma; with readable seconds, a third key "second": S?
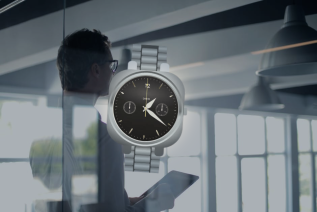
{"hour": 1, "minute": 21}
